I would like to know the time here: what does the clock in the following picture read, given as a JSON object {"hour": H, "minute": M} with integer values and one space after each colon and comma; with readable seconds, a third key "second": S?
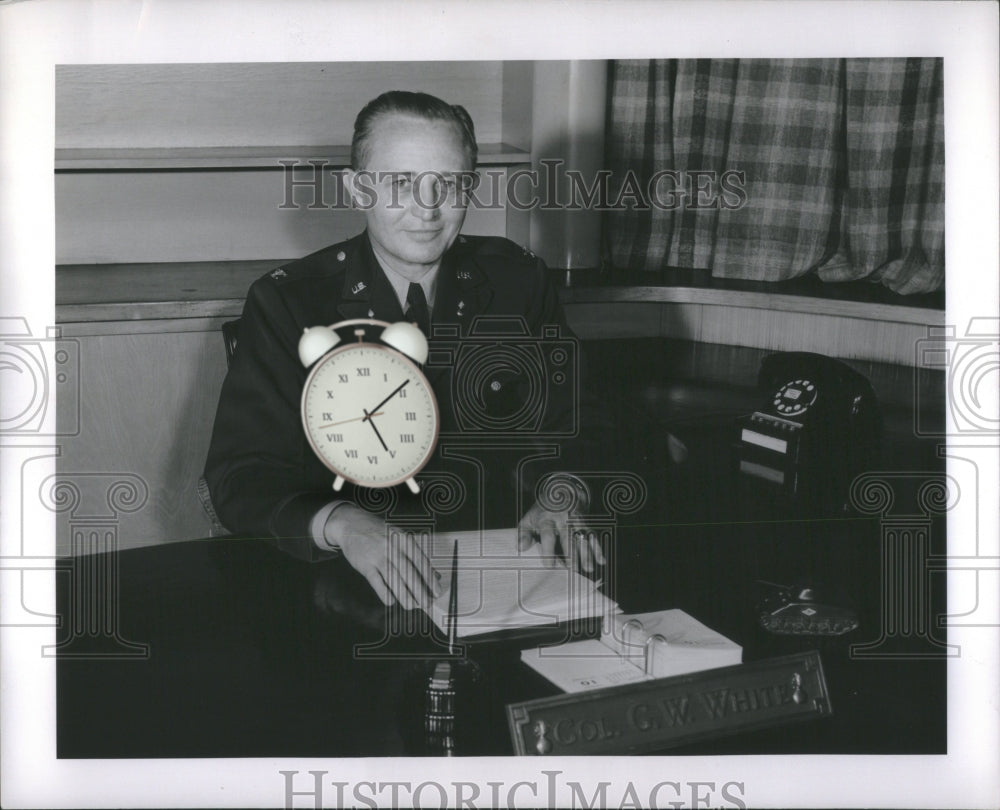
{"hour": 5, "minute": 8, "second": 43}
